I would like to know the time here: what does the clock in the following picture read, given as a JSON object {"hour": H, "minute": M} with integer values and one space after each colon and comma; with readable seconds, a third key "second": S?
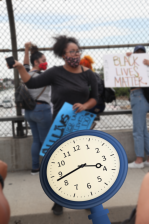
{"hour": 3, "minute": 43}
